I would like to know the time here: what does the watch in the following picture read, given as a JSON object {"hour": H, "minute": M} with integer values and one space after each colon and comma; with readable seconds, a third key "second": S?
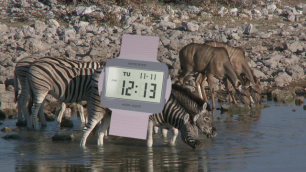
{"hour": 12, "minute": 13}
